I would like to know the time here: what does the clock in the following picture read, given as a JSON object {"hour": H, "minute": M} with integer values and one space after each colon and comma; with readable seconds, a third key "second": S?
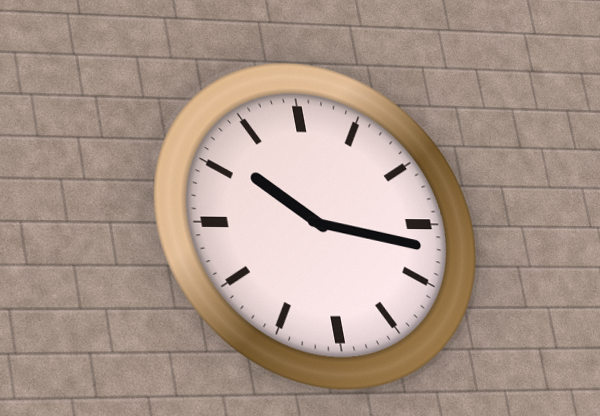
{"hour": 10, "minute": 17}
